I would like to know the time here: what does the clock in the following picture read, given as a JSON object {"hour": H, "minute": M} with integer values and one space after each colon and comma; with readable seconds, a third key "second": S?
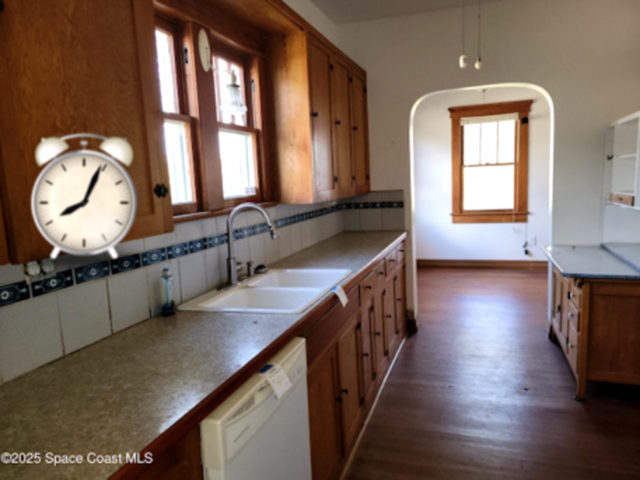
{"hour": 8, "minute": 4}
